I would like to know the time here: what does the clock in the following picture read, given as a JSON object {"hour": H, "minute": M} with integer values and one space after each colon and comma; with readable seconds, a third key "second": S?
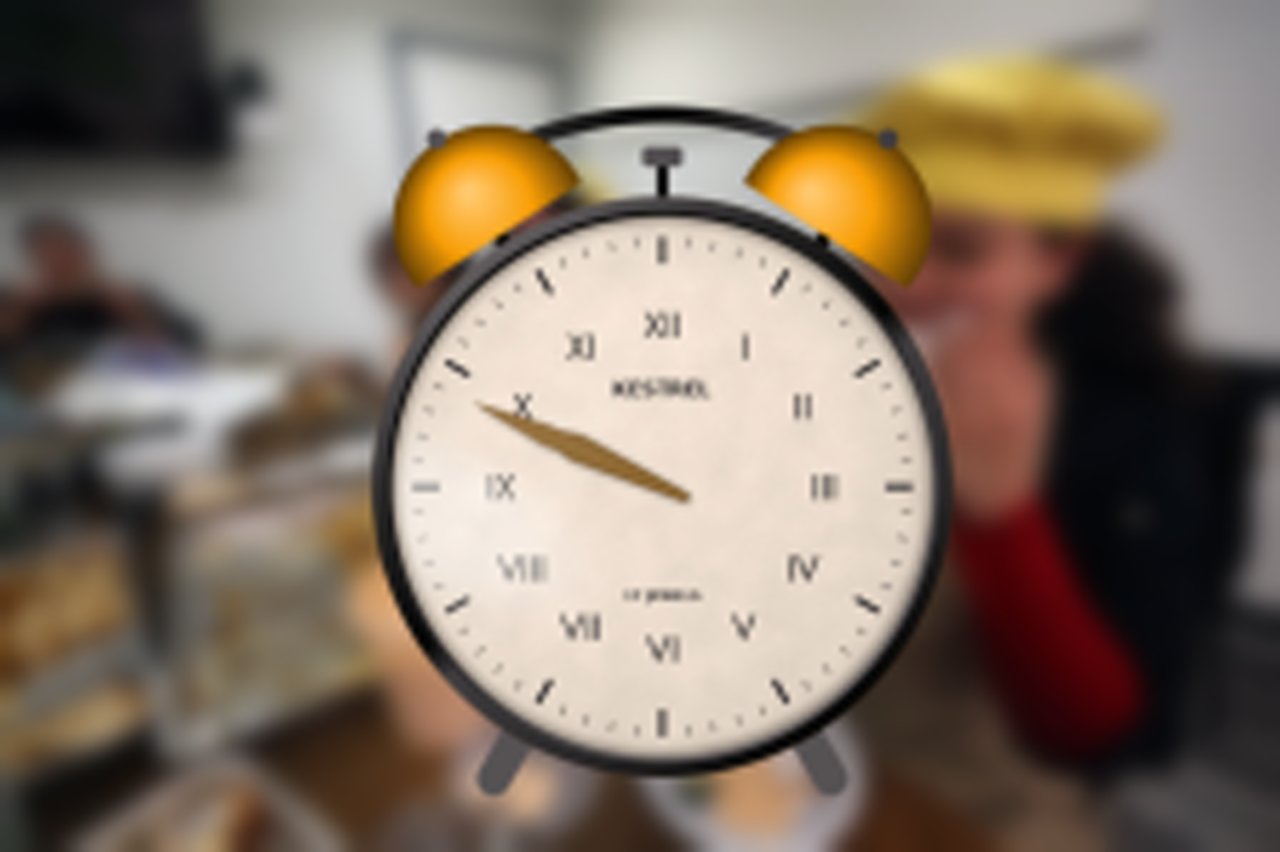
{"hour": 9, "minute": 49}
